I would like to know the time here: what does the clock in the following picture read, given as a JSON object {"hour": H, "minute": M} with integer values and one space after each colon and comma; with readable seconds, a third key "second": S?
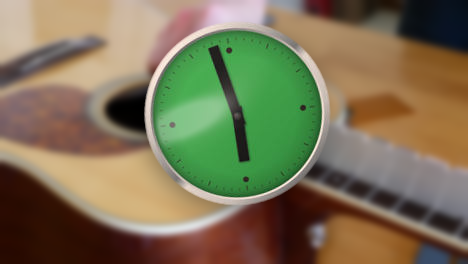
{"hour": 5, "minute": 58}
